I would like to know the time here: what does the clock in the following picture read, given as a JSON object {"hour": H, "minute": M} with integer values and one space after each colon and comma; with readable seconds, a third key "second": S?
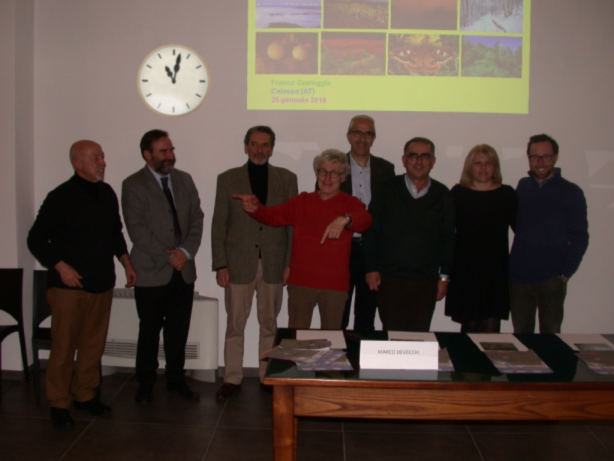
{"hour": 11, "minute": 2}
